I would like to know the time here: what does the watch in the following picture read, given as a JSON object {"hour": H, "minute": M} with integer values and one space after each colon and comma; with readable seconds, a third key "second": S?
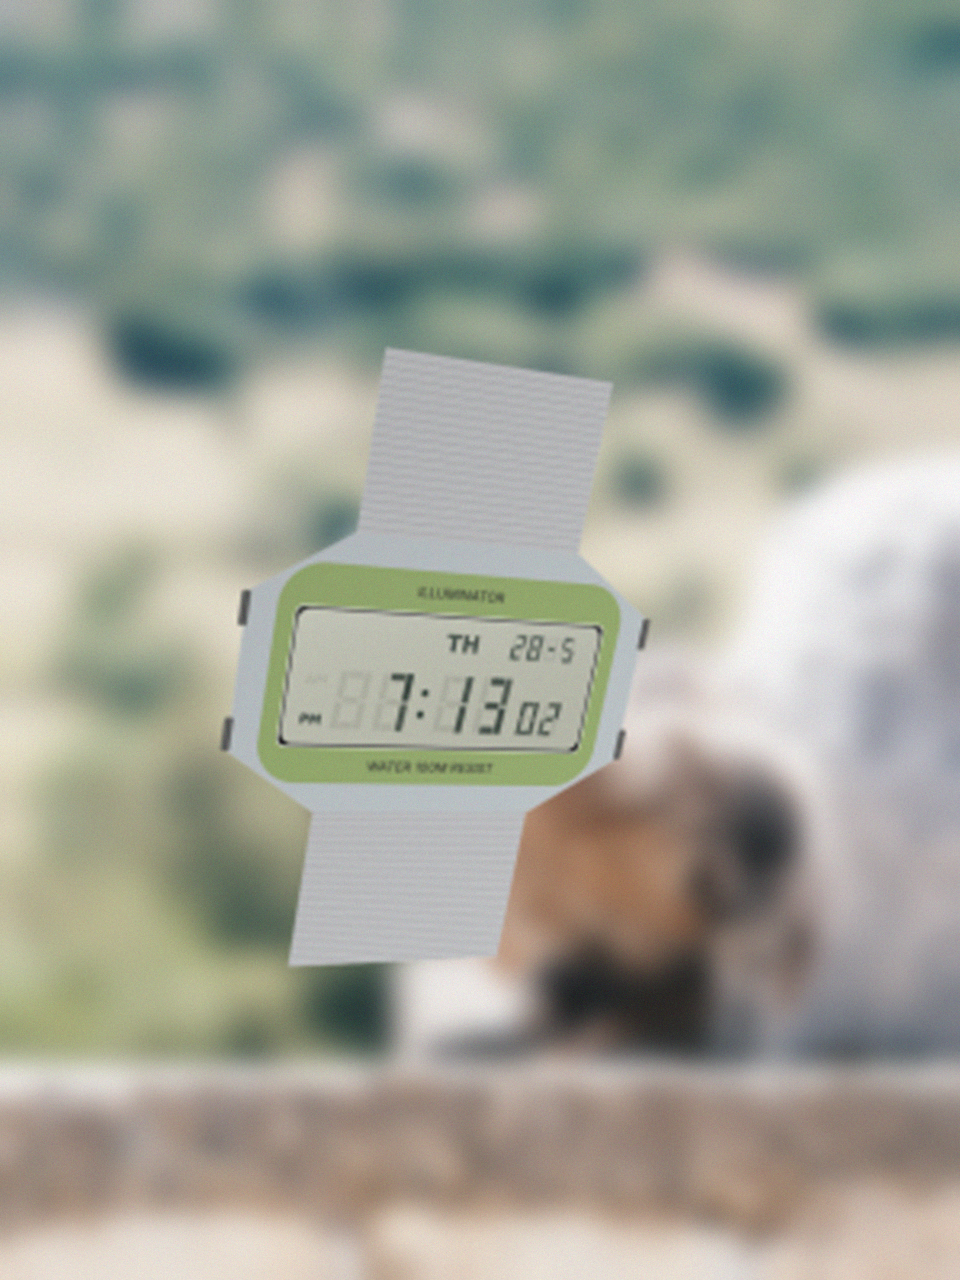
{"hour": 7, "minute": 13, "second": 2}
